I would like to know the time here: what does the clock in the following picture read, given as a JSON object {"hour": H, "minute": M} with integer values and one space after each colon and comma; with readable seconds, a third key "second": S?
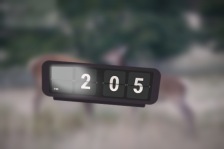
{"hour": 2, "minute": 5}
